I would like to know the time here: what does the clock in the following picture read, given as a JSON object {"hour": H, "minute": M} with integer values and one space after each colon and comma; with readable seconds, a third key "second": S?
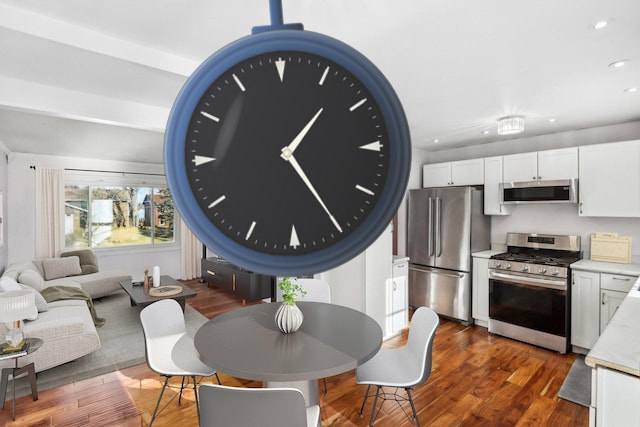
{"hour": 1, "minute": 25}
